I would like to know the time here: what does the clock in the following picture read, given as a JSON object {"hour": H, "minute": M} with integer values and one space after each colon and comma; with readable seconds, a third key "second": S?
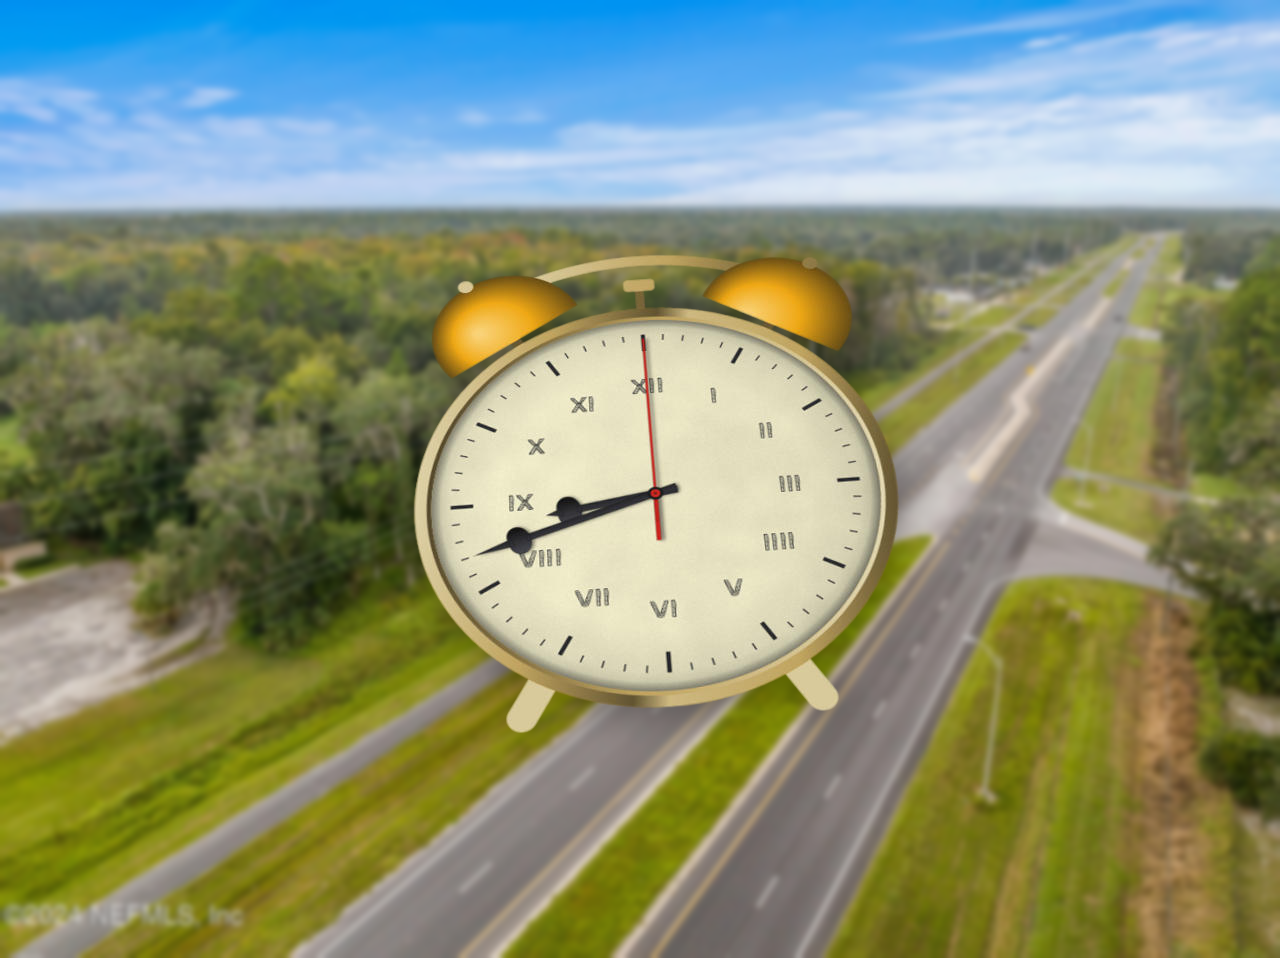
{"hour": 8, "minute": 42, "second": 0}
